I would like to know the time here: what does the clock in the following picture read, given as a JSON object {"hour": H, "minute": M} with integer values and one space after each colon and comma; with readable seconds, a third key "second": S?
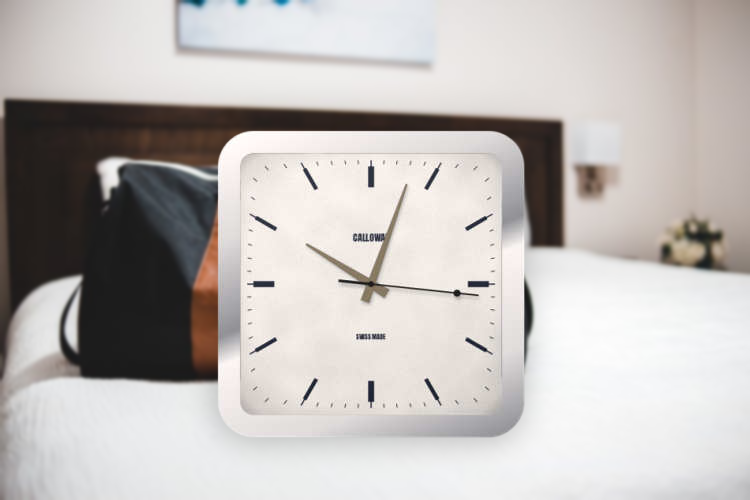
{"hour": 10, "minute": 3, "second": 16}
